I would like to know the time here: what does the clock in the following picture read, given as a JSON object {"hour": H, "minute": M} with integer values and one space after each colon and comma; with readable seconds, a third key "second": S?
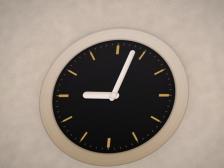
{"hour": 9, "minute": 3}
